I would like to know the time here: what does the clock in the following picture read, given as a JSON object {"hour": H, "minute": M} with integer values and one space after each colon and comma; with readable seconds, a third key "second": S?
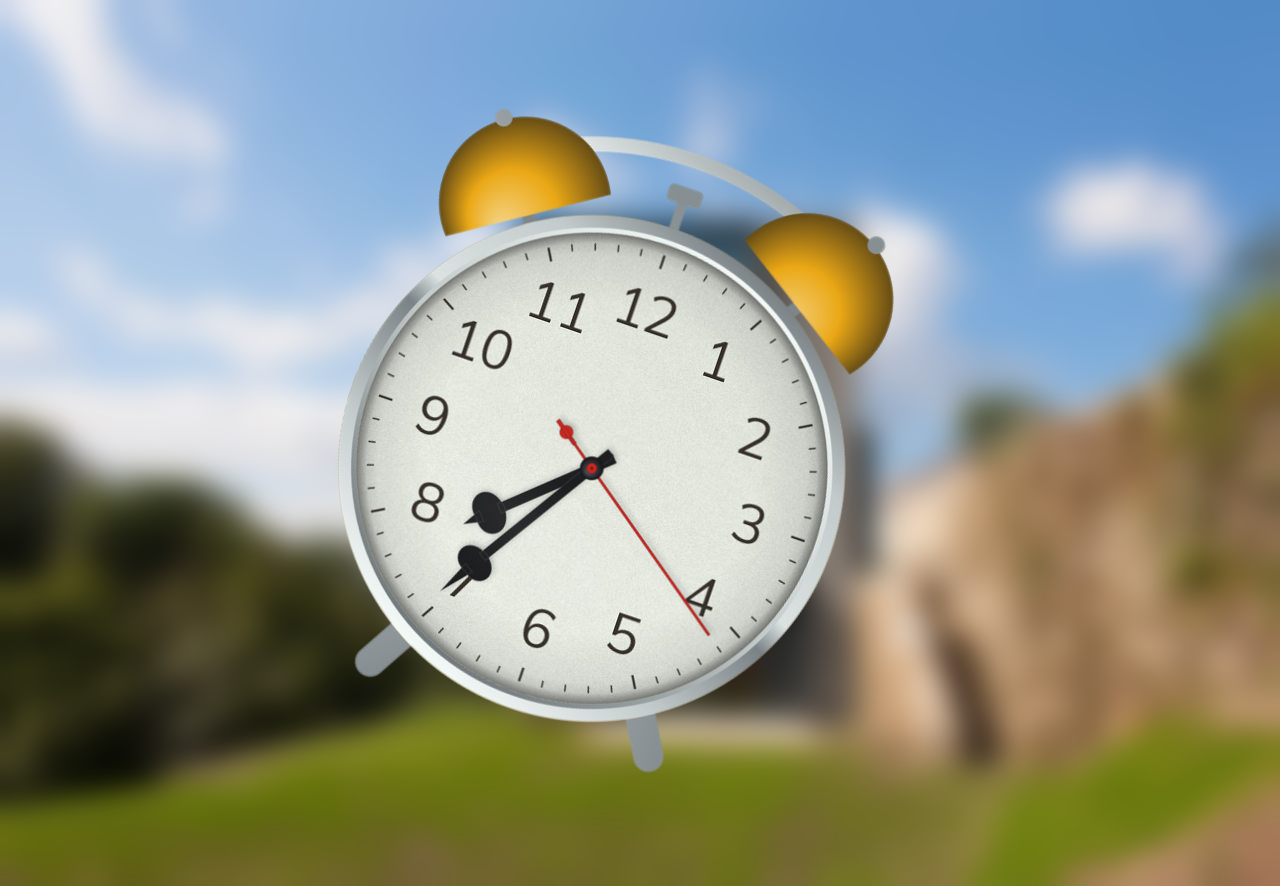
{"hour": 7, "minute": 35, "second": 21}
